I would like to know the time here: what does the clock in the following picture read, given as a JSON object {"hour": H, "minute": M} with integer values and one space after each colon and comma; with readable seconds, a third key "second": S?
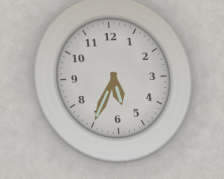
{"hour": 5, "minute": 35}
